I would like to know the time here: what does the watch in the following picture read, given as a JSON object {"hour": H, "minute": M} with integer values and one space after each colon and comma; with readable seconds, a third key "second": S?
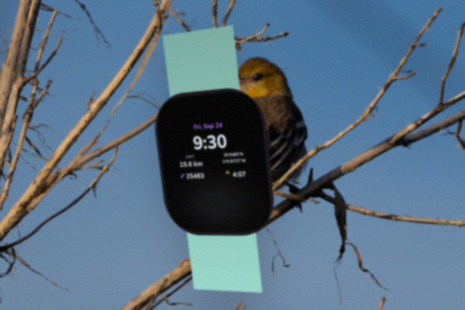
{"hour": 9, "minute": 30}
